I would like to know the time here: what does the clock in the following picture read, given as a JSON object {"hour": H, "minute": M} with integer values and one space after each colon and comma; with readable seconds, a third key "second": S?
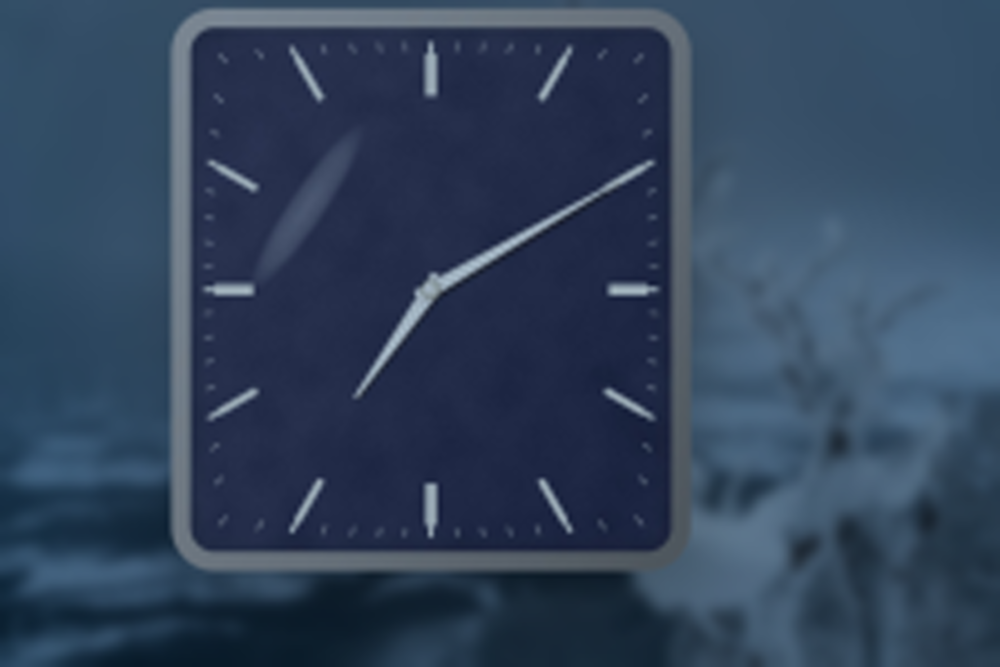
{"hour": 7, "minute": 10}
